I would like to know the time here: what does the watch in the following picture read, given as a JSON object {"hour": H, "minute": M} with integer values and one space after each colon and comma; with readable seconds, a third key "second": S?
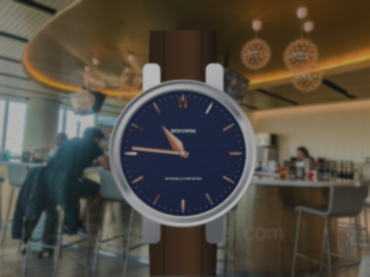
{"hour": 10, "minute": 46}
